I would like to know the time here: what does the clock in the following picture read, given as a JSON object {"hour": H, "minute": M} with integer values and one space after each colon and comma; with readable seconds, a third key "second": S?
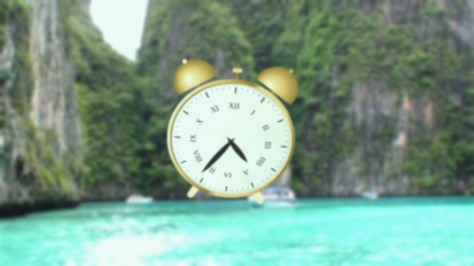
{"hour": 4, "minute": 36}
